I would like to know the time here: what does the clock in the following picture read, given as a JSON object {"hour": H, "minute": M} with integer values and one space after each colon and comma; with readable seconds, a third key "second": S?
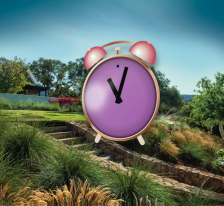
{"hour": 11, "minute": 3}
